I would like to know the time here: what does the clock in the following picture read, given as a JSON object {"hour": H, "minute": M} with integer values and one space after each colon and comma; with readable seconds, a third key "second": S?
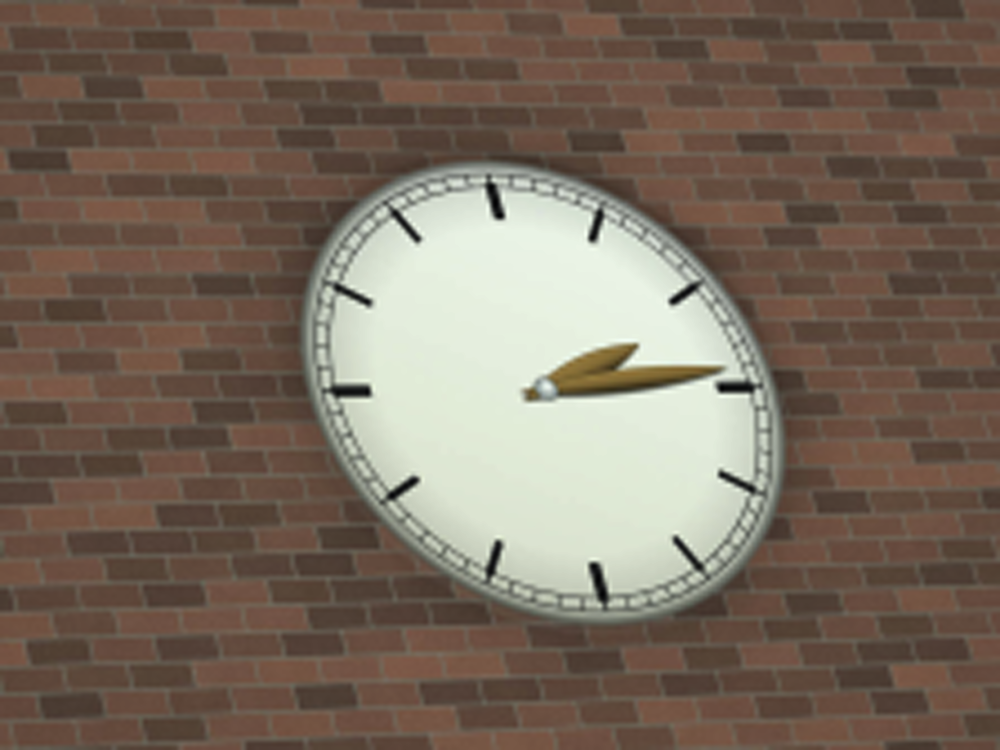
{"hour": 2, "minute": 14}
